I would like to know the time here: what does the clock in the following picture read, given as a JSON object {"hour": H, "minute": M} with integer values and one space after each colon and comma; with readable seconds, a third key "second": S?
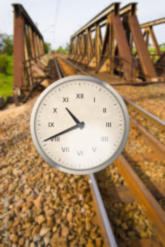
{"hour": 10, "minute": 41}
